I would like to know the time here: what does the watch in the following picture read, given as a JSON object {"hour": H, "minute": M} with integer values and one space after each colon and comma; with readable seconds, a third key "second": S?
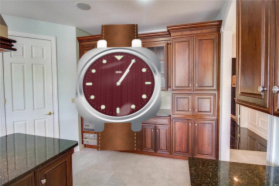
{"hour": 1, "minute": 5}
